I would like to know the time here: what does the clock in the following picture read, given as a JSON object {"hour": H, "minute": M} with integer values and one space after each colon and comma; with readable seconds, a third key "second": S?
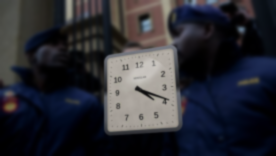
{"hour": 4, "minute": 19}
